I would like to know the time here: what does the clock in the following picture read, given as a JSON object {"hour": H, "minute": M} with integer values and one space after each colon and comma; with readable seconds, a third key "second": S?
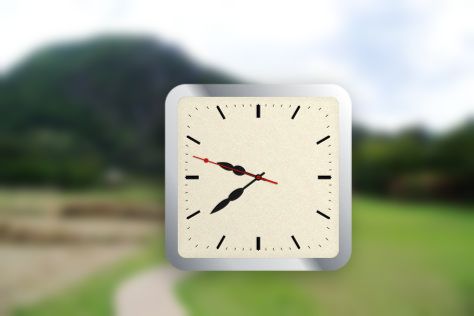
{"hour": 9, "minute": 38, "second": 48}
